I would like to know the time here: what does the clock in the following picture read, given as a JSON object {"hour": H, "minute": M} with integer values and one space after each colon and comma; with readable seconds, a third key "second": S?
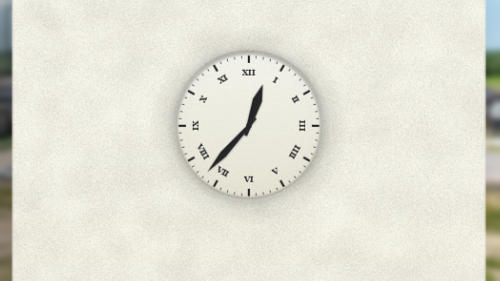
{"hour": 12, "minute": 37}
